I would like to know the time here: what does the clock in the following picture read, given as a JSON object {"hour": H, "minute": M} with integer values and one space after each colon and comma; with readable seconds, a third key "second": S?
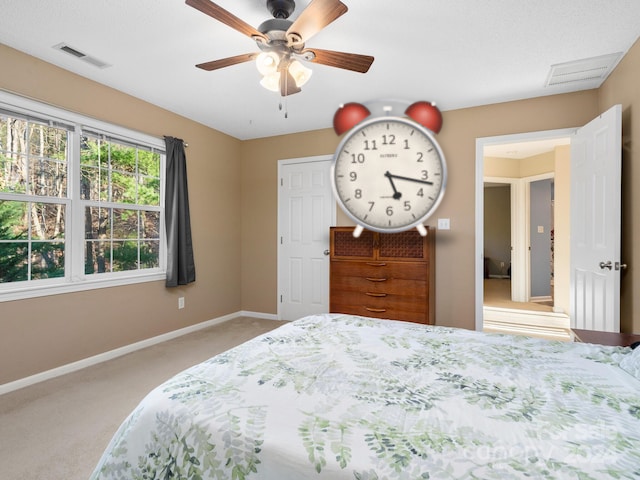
{"hour": 5, "minute": 17}
